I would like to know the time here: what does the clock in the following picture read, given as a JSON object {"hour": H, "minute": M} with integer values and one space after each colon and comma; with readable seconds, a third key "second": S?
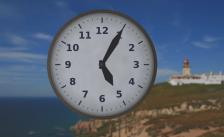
{"hour": 5, "minute": 5}
